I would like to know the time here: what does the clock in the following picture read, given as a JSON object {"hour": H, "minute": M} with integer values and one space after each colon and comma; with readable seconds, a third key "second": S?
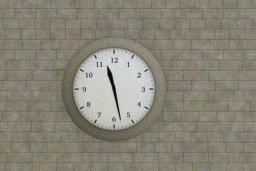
{"hour": 11, "minute": 28}
